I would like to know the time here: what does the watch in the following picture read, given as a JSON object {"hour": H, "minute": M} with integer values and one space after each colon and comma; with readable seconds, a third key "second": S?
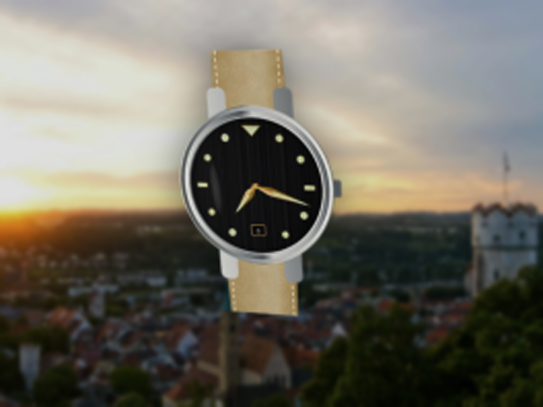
{"hour": 7, "minute": 18}
